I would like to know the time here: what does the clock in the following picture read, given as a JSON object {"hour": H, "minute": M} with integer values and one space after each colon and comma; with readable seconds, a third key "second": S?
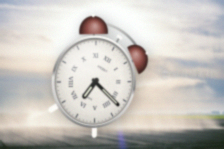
{"hour": 6, "minute": 17}
